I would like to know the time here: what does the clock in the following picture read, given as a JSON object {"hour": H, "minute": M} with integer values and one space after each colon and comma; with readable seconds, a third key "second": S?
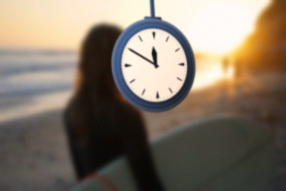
{"hour": 11, "minute": 50}
